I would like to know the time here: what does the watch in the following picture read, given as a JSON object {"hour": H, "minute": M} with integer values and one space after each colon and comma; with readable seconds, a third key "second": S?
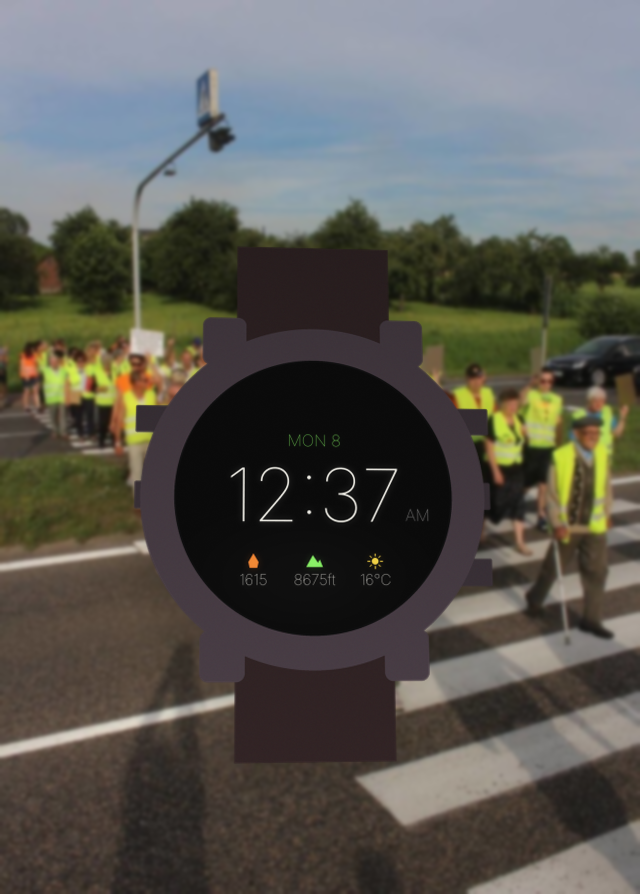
{"hour": 12, "minute": 37}
